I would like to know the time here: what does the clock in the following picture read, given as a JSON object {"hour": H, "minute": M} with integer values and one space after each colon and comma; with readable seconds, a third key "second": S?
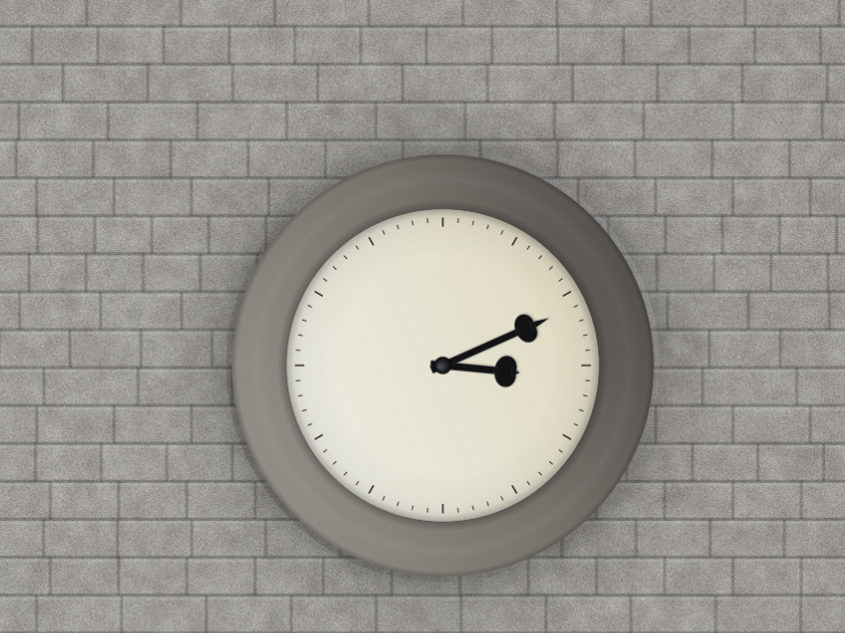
{"hour": 3, "minute": 11}
